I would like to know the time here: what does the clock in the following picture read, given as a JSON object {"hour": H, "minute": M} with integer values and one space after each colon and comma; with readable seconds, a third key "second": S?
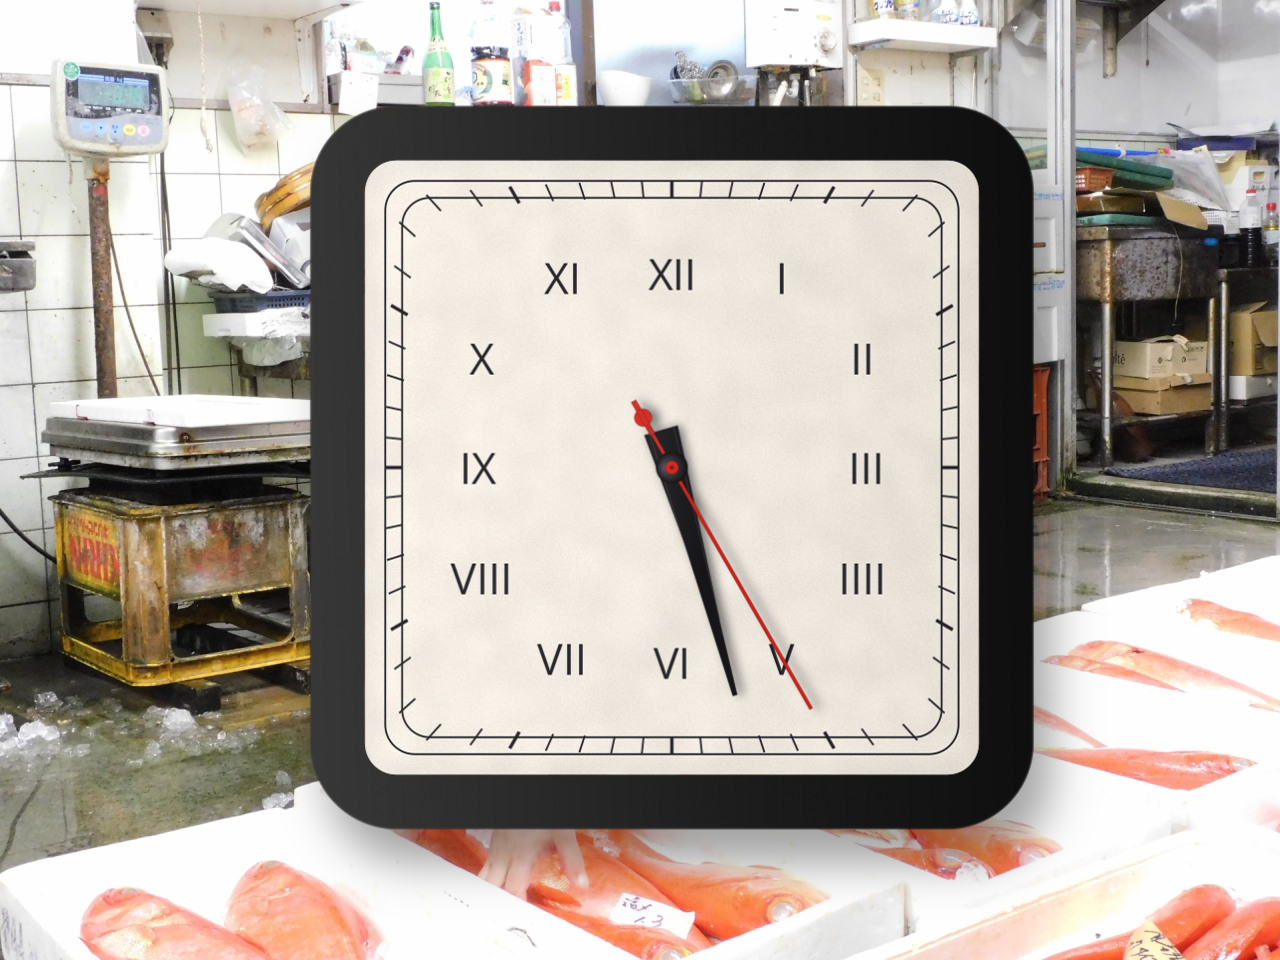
{"hour": 5, "minute": 27, "second": 25}
